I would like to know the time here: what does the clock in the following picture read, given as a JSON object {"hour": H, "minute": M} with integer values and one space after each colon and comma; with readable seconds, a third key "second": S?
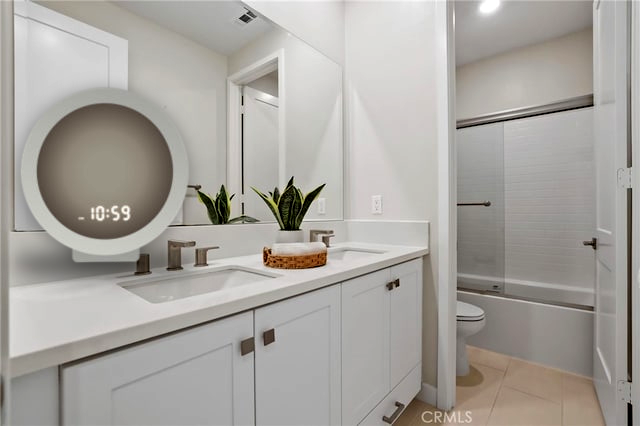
{"hour": 10, "minute": 59}
